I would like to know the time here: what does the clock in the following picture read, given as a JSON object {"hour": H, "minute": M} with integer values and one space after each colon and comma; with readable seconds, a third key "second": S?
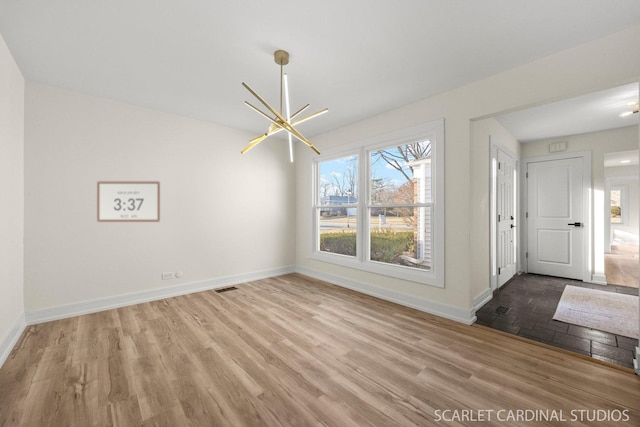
{"hour": 3, "minute": 37}
